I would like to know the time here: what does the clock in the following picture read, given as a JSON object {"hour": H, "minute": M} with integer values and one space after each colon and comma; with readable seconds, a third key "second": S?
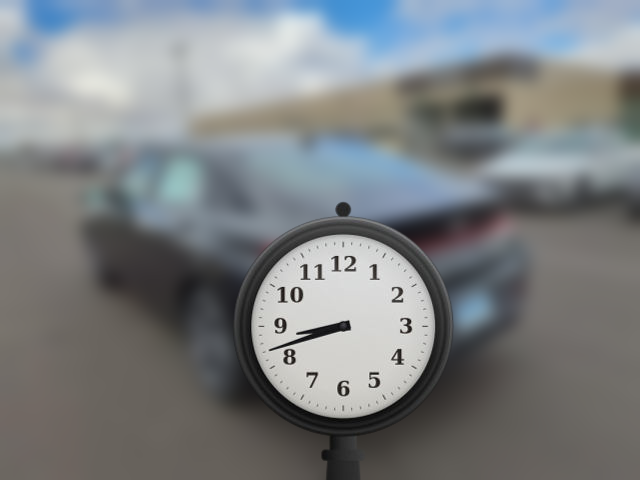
{"hour": 8, "minute": 42}
